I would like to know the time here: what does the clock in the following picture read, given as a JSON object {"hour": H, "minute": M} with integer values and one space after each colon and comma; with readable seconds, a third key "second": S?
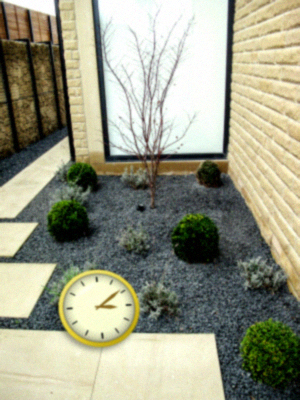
{"hour": 3, "minute": 9}
